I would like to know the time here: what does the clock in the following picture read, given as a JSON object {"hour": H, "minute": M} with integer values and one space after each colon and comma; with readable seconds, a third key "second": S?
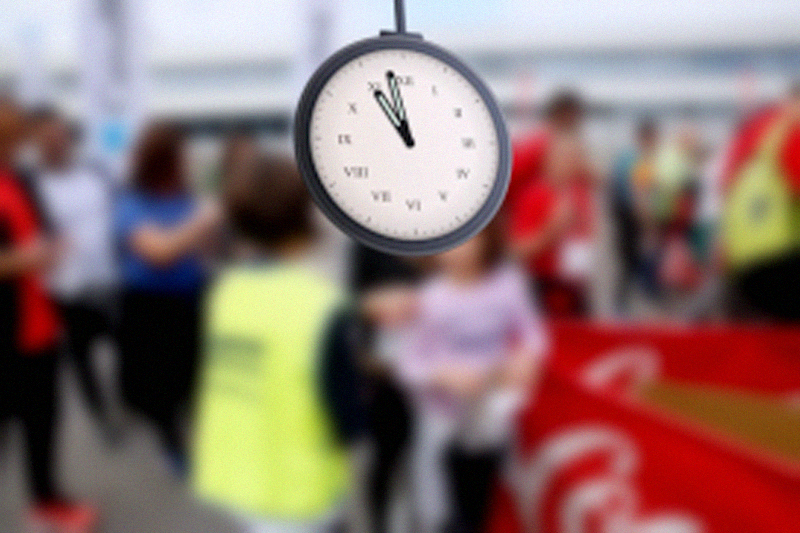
{"hour": 10, "minute": 58}
